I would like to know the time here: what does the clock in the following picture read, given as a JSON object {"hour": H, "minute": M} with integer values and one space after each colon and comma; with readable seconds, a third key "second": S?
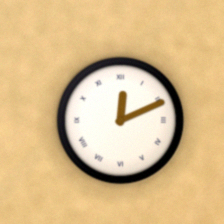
{"hour": 12, "minute": 11}
